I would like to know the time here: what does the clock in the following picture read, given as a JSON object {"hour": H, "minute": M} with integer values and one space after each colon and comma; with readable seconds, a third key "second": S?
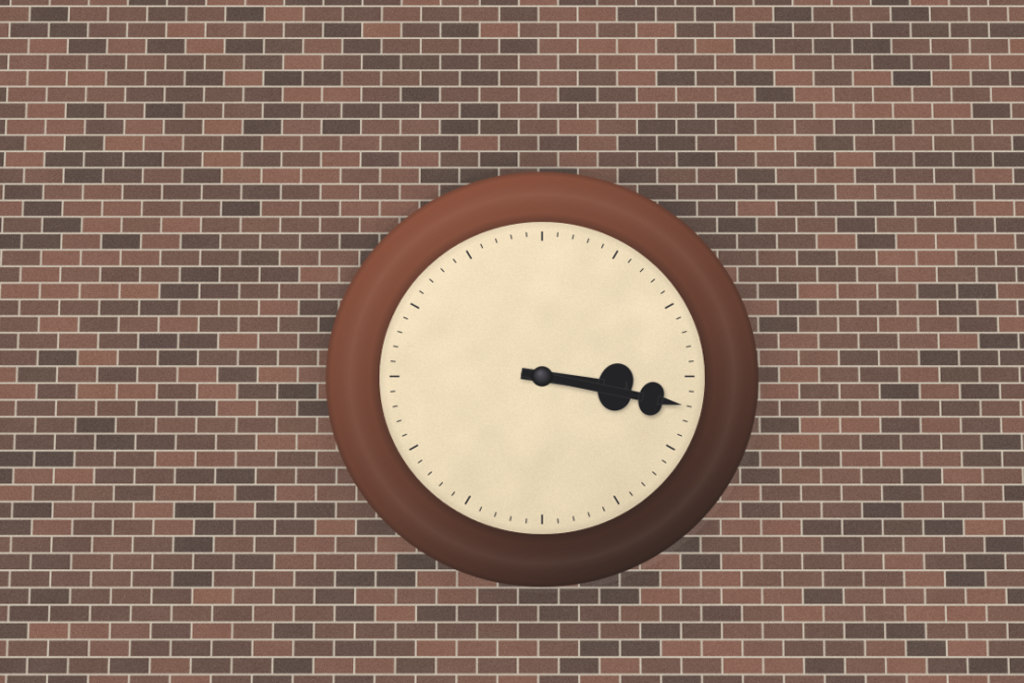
{"hour": 3, "minute": 17}
